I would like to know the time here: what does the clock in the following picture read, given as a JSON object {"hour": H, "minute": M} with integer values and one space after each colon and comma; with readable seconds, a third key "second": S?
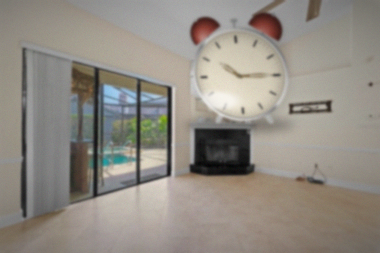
{"hour": 10, "minute": 15}
